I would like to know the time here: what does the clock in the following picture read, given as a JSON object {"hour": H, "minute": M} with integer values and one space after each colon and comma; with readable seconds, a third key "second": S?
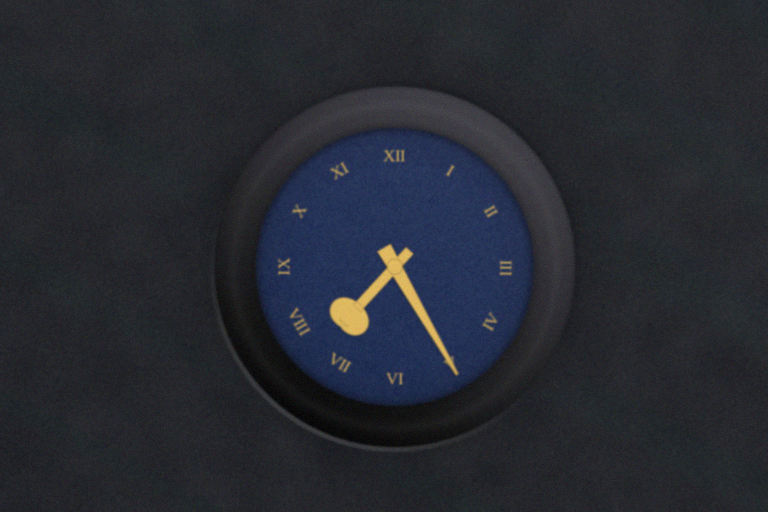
{"hour": 7, "minute": 25}
